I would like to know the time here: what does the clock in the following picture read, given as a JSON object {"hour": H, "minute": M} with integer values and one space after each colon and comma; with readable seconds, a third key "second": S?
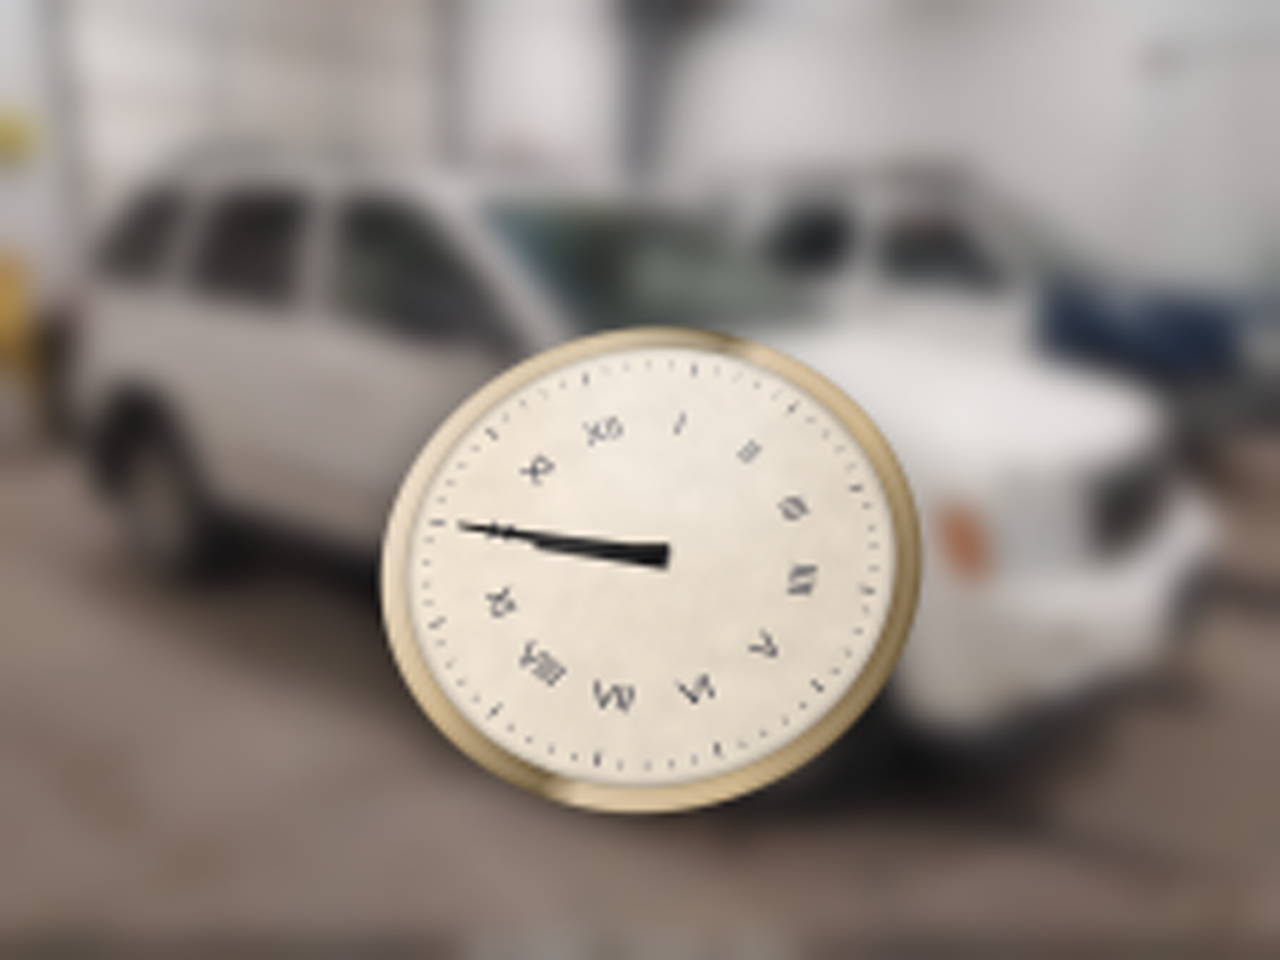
{"hour": 9, "minute": 50}
